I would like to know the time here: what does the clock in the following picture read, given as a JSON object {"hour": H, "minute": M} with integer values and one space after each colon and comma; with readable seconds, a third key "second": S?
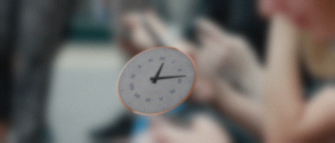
{"hour": 12, "minute": 13}
